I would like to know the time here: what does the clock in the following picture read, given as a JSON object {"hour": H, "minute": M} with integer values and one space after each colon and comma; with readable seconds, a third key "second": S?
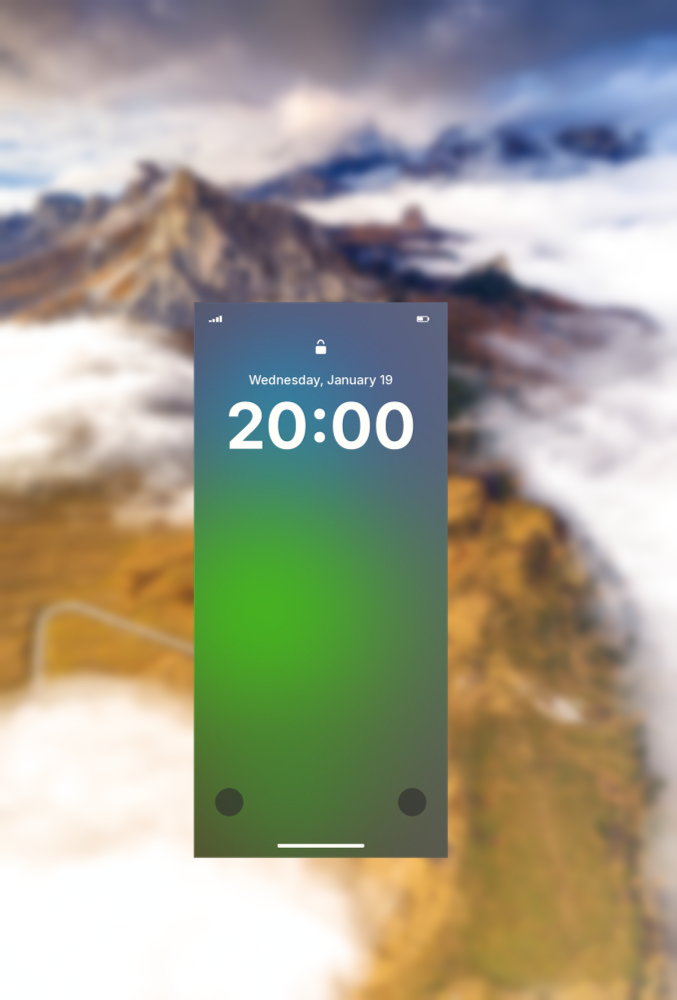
{"hour": 20, "minute": 0}
